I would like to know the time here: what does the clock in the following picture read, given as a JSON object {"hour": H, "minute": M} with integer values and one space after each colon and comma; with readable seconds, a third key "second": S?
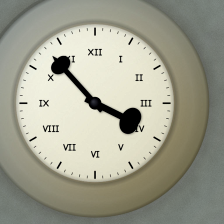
{"hour": 3, "minute": 53}
